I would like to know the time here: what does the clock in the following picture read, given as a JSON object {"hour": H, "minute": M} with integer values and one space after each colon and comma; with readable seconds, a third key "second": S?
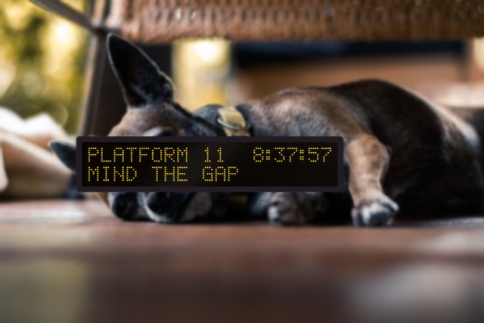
{"hour": 8, "minute": 37, "second": 57}
